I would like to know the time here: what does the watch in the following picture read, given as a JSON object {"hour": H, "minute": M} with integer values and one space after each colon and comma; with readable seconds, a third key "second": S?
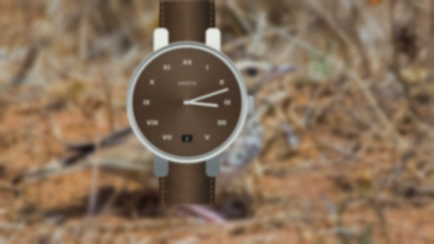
{"hour": 3, "minute": 12}
